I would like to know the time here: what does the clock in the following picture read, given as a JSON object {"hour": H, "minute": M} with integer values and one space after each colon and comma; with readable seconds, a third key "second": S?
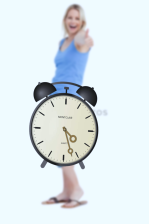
{"hour": 4, "minute": 27}
